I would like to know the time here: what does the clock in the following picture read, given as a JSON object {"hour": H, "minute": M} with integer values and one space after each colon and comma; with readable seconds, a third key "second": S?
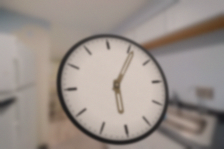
{"hour": 6, "minute": 6}
